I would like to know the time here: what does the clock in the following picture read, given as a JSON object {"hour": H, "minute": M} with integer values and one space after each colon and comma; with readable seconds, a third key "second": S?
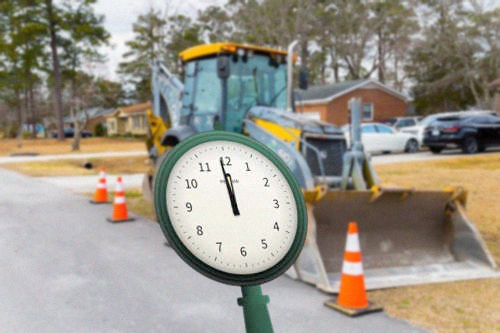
{"hour": 11, "minute": 59}
